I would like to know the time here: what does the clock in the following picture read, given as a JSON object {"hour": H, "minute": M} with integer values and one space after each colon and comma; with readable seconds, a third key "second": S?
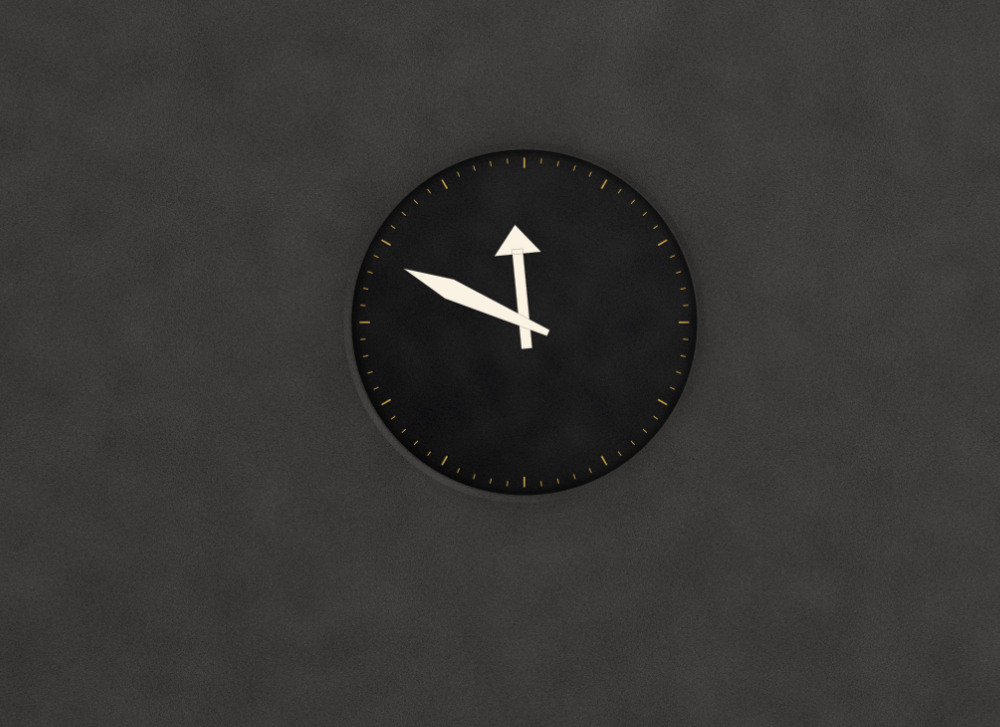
{"hour": 11, "minute": 49}
